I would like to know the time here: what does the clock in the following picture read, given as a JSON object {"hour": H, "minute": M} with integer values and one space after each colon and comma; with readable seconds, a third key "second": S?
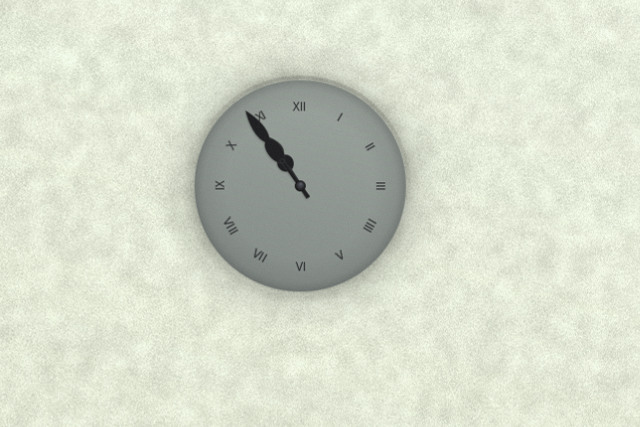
{"hour": 10, "minute": 54}
